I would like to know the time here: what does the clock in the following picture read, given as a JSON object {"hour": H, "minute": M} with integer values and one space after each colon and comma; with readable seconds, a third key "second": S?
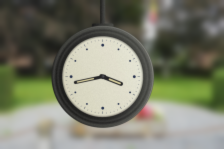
{"hour": 3, "minute": 43}
